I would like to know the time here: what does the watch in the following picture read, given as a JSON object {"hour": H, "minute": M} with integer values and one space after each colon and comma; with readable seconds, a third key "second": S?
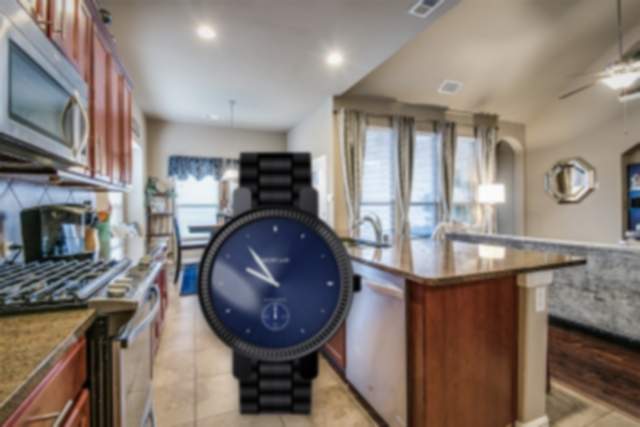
{"hour": 9, "minute": 54}
